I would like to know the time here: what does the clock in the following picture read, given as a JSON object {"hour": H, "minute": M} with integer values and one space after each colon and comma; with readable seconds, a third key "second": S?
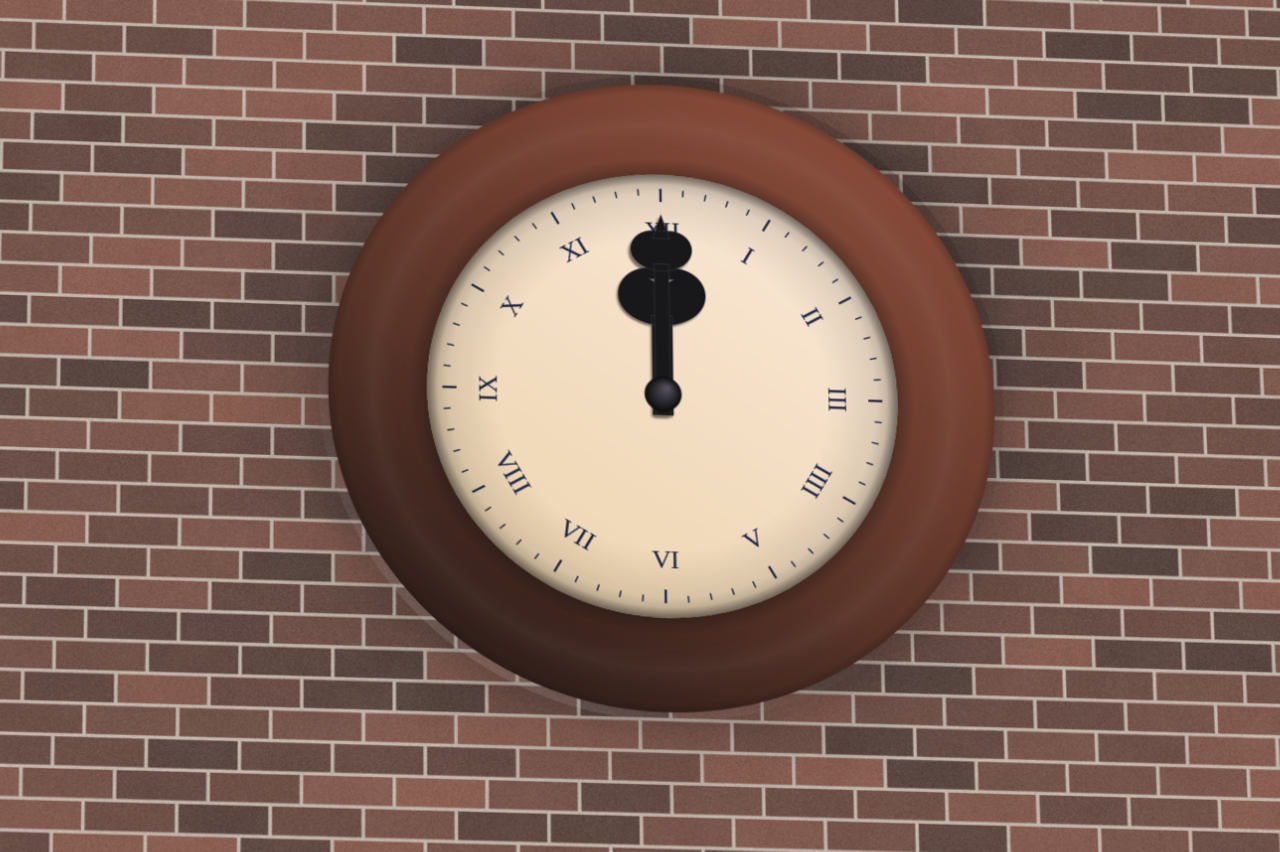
{"hour": 12, "minute": 0}
